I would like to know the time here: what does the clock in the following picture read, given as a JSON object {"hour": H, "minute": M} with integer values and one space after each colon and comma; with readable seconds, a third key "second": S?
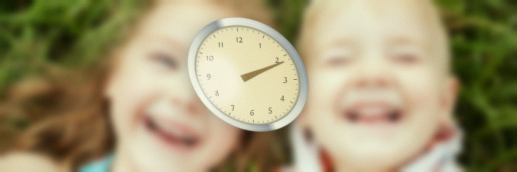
{"hour": 2, "minute": 11}
